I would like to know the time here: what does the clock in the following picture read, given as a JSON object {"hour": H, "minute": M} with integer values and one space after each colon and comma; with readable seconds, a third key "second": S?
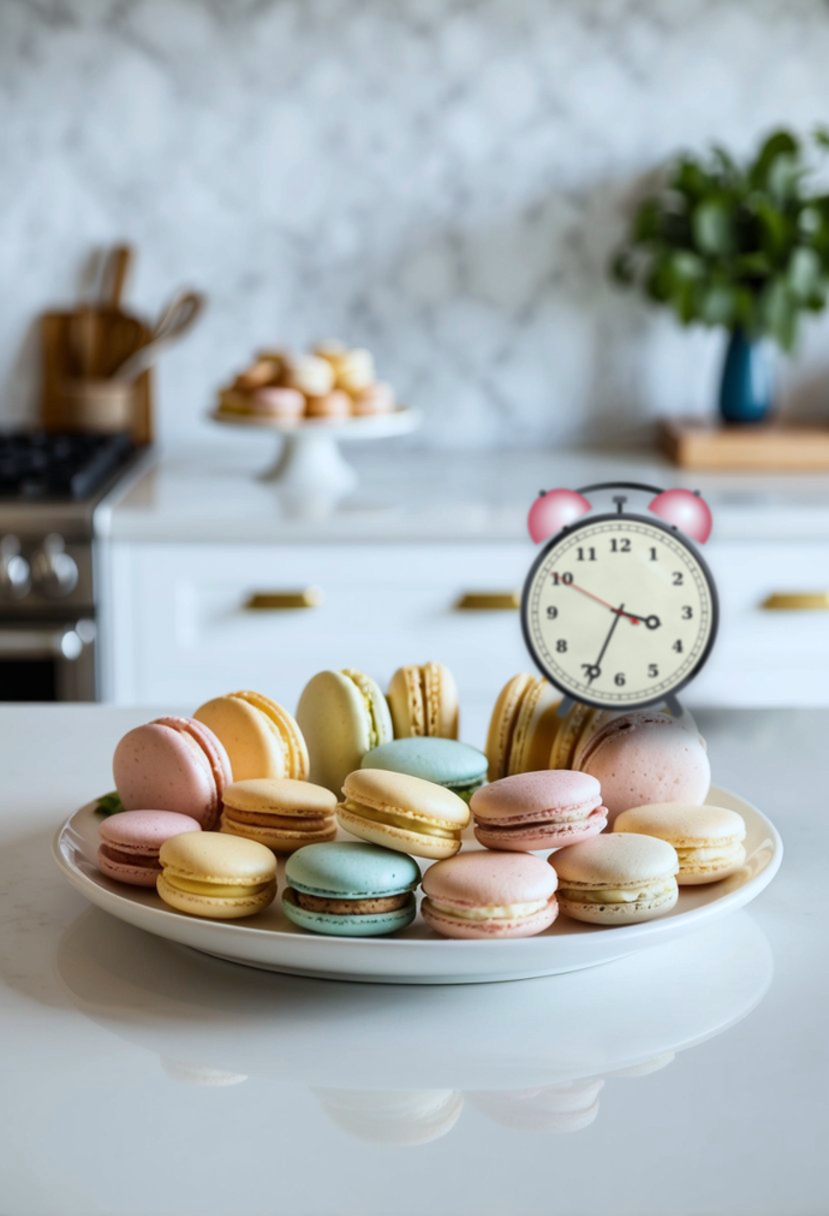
{"hour": 3, "minute": 33, "second": 50}
